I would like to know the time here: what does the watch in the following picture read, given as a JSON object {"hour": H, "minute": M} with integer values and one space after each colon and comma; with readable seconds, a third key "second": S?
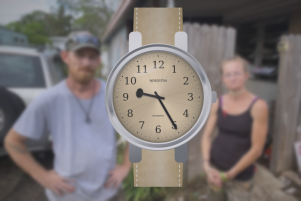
{"hour": 9, "minute": 25}
